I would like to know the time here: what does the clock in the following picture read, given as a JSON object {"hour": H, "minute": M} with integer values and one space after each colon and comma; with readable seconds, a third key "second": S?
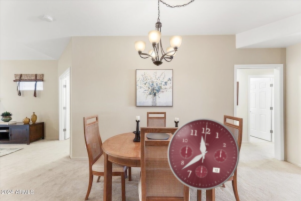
{"hour": 11, "minute": 38}
